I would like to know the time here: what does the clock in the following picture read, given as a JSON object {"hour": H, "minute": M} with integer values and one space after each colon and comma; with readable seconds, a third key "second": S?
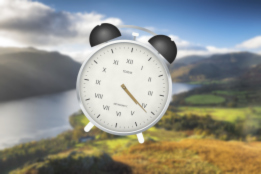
{"hour": 4, "minute": 21}
